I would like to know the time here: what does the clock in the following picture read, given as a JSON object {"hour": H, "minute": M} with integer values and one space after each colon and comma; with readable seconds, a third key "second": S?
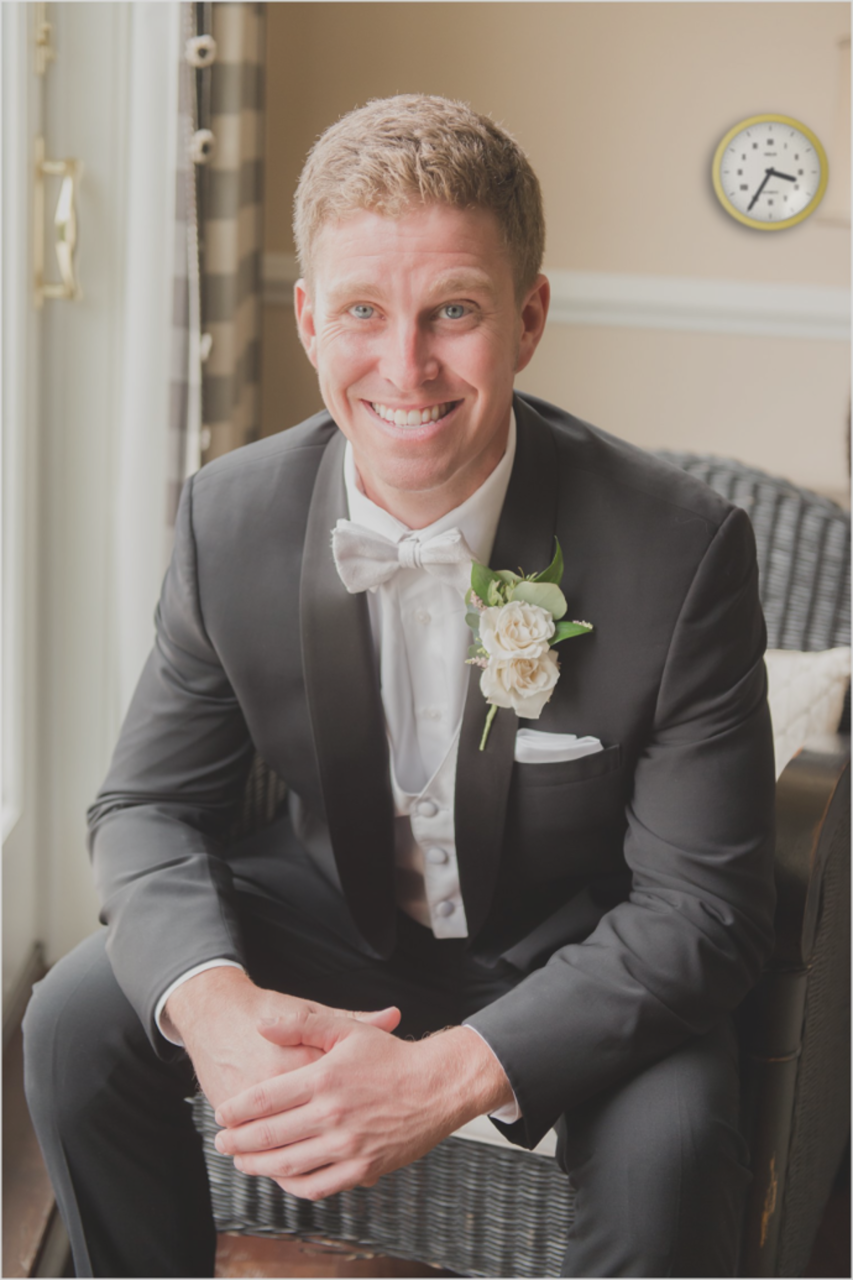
{"hour": 3, "minute": 35}
